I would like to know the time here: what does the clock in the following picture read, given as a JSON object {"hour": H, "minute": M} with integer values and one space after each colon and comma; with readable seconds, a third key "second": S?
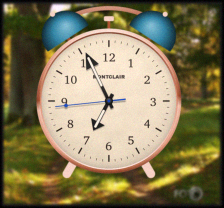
{"hour": 6, "minute": 55, "second": 44}
